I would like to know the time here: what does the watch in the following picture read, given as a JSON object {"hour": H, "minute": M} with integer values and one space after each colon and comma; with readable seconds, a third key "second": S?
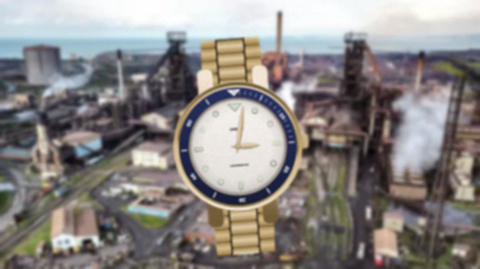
{"hour": 3, "minute": 2}
